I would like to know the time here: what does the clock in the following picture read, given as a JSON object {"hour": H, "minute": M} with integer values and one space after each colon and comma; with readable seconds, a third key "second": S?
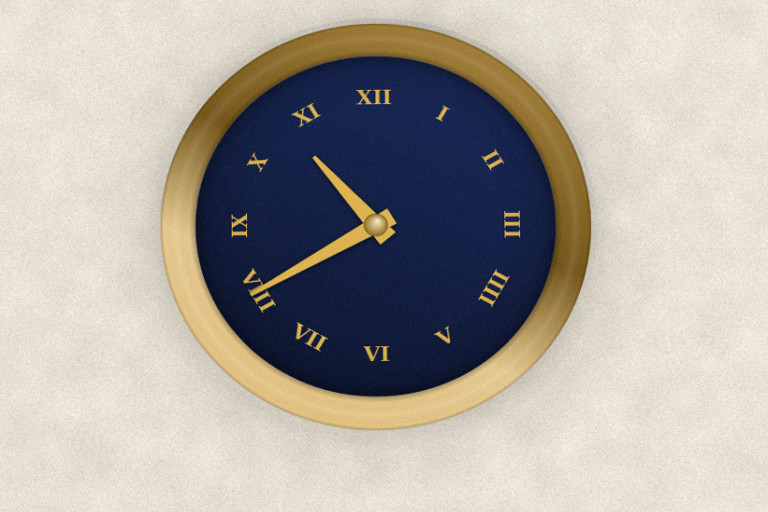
{"hour": 10, "minute": 40}
